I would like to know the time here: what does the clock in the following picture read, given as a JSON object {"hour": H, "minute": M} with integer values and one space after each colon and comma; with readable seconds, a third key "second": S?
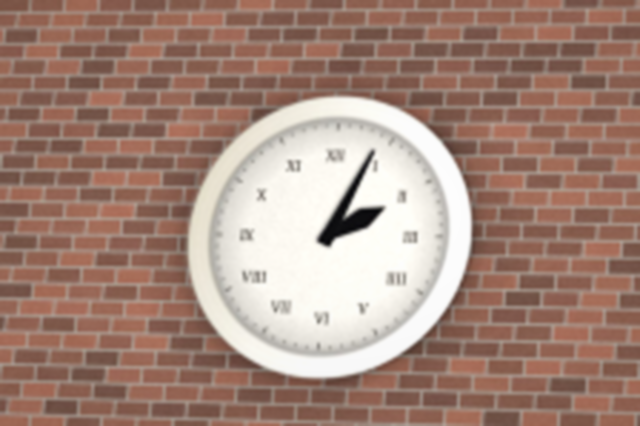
{"hour": 2, "minute": 4}
